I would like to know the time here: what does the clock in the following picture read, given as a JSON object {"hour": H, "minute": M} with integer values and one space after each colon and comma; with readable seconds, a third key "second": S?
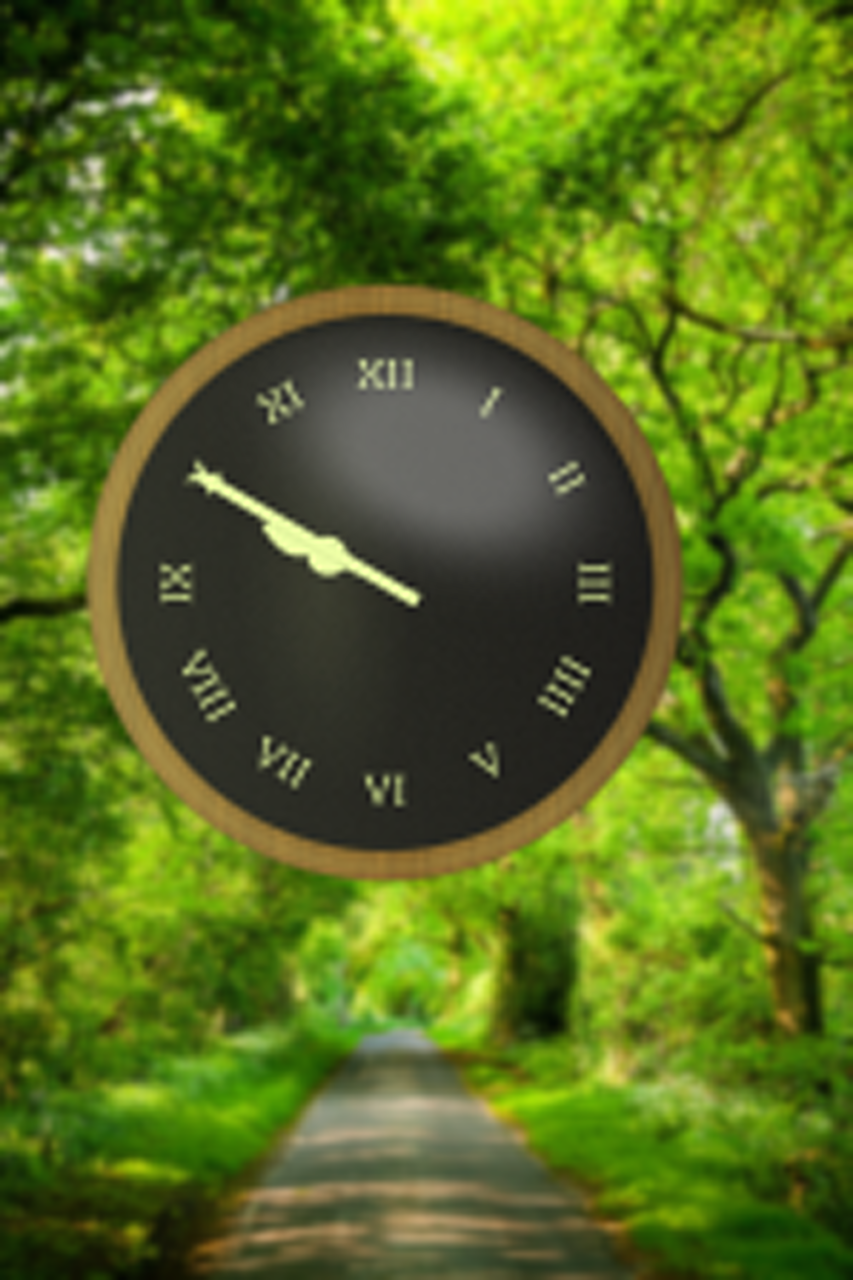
{"hour": 9, "minute": 50}
